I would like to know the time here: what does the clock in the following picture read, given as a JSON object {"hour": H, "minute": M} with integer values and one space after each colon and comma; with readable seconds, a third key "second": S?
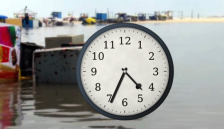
{"hour": 4, "minute": 34}
